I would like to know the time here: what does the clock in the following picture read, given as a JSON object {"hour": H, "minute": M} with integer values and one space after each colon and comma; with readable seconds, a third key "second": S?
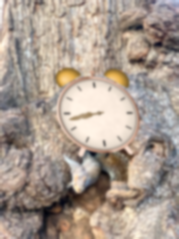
{"hour": 8, "minute": 43}
